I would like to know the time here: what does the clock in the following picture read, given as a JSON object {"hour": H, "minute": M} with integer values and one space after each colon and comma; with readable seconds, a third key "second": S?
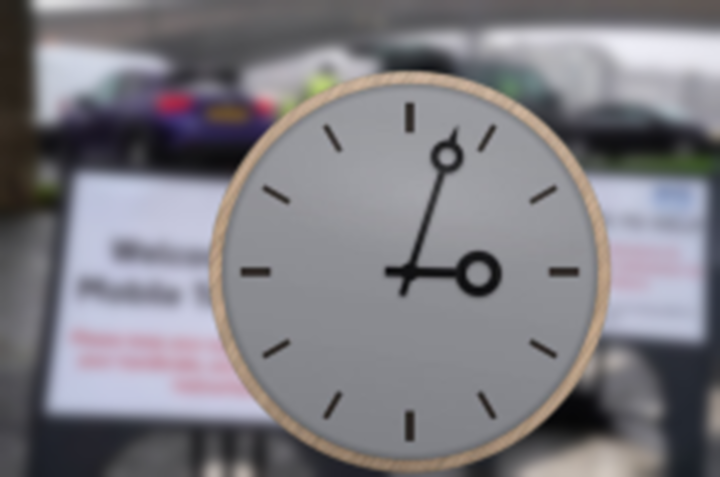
{"hour": 3, "minute": 3}
